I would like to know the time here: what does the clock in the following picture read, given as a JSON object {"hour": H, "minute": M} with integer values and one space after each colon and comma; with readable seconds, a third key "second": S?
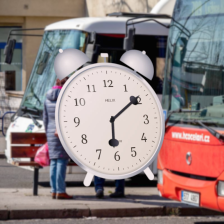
{"hour": 6, "minute": 9}
